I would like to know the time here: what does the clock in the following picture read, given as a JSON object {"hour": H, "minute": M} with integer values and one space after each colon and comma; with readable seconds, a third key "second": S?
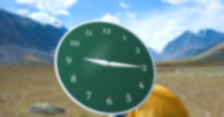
{"hour": 9, "minute": 15}
